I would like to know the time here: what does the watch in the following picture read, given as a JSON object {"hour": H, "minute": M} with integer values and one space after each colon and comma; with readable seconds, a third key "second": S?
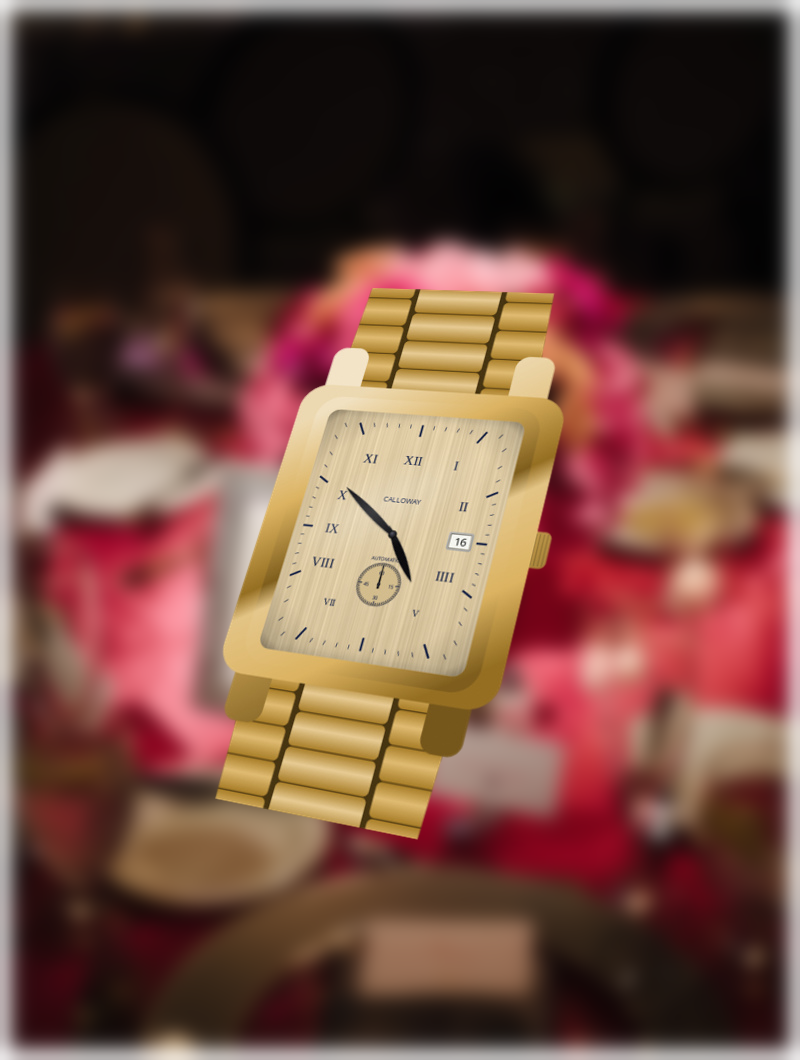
{"hour": 4, "minute": 51}
